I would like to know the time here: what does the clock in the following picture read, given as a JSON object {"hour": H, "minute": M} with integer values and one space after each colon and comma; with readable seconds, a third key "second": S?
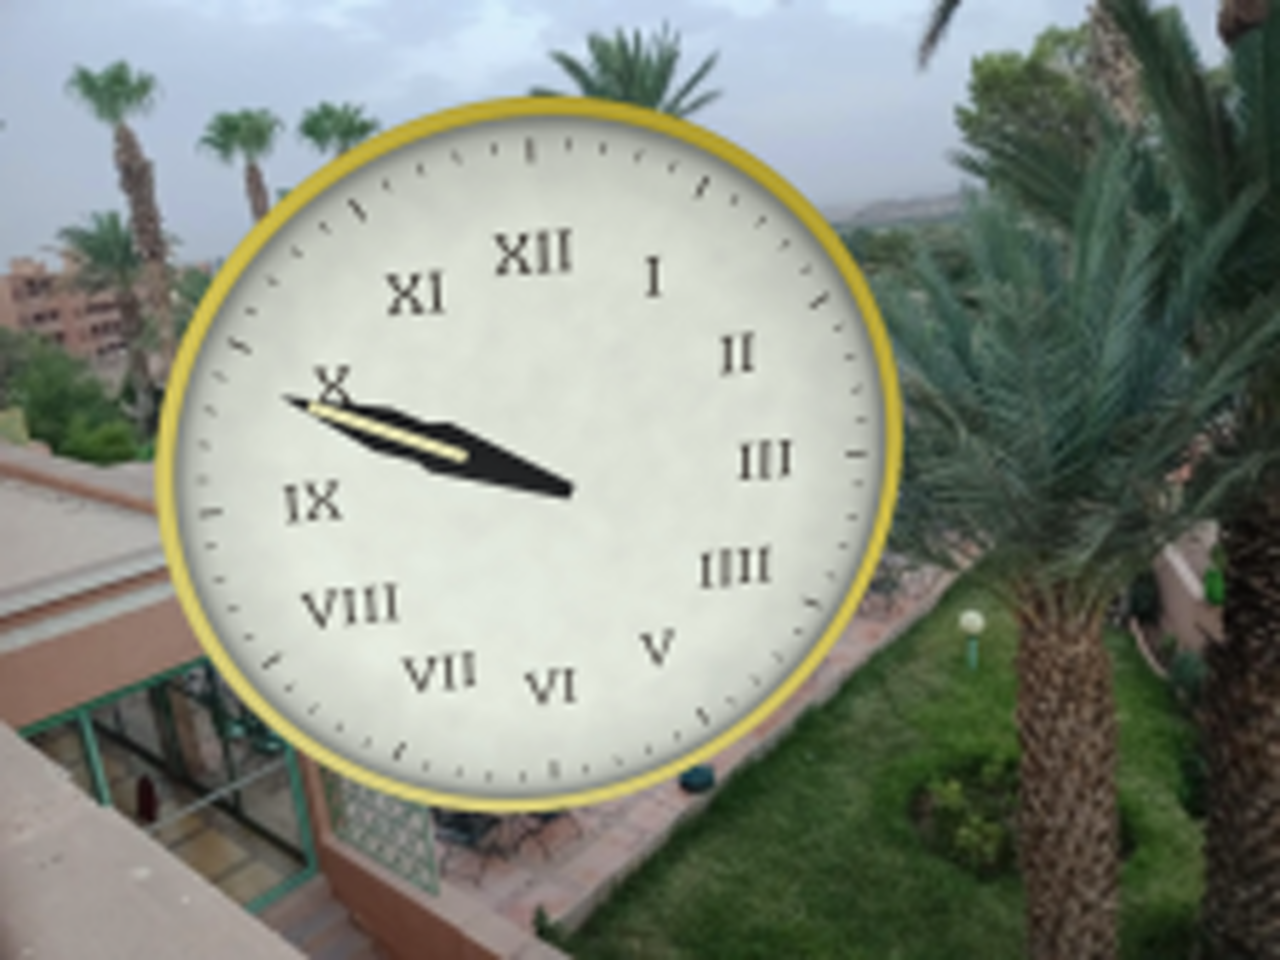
{"hour": 9, "minute": 49}
